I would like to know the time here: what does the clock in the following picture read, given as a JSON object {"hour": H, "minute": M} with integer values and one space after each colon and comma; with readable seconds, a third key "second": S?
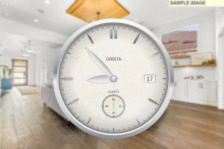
{"hour": 8, "minute": 53}
